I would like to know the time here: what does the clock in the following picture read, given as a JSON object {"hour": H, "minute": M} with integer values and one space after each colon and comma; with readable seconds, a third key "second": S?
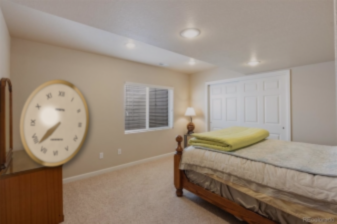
{"hour": 7, "minute": 38}
